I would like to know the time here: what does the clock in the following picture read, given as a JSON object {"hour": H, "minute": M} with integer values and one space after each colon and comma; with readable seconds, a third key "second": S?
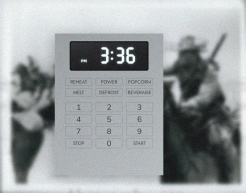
{"hour": 3, "minute": 36}
